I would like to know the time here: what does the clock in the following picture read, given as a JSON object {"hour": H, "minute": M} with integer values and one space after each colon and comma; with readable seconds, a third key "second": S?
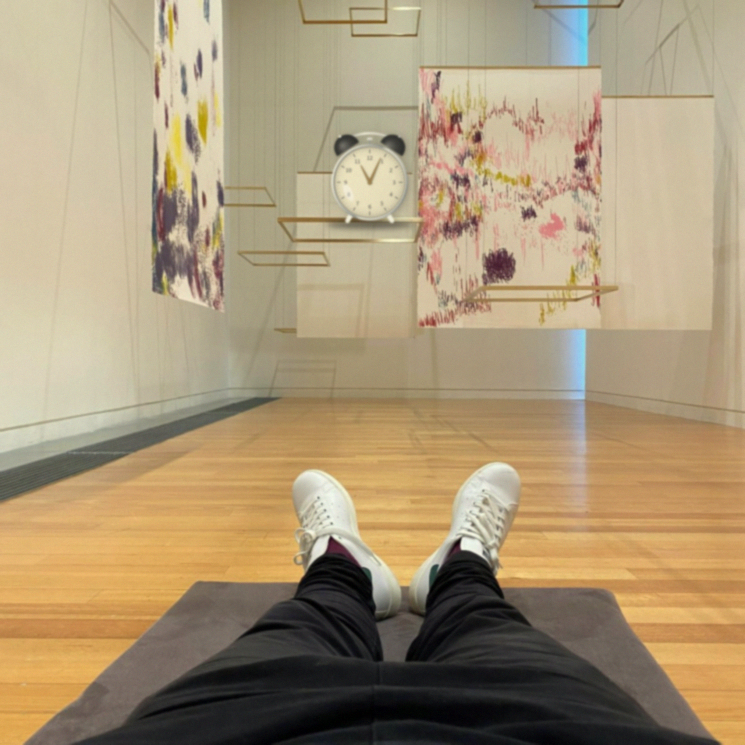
{"hour": 11, "minute": 4}
